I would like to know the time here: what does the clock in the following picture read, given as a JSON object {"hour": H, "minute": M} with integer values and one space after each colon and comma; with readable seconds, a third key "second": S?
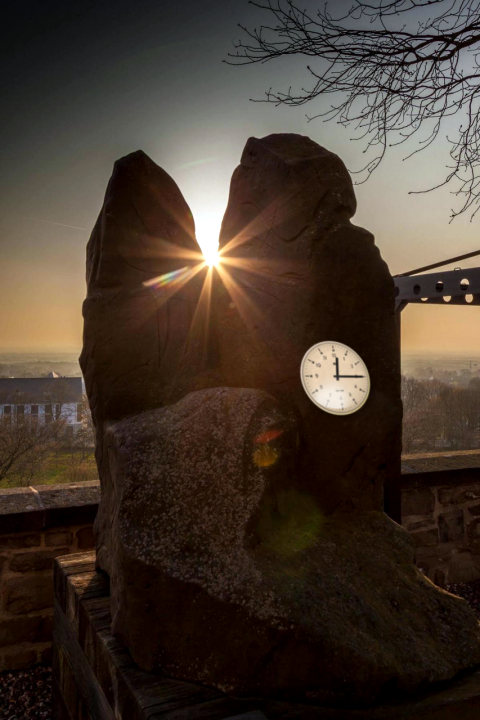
{"hour": 12, "minute": 15}
